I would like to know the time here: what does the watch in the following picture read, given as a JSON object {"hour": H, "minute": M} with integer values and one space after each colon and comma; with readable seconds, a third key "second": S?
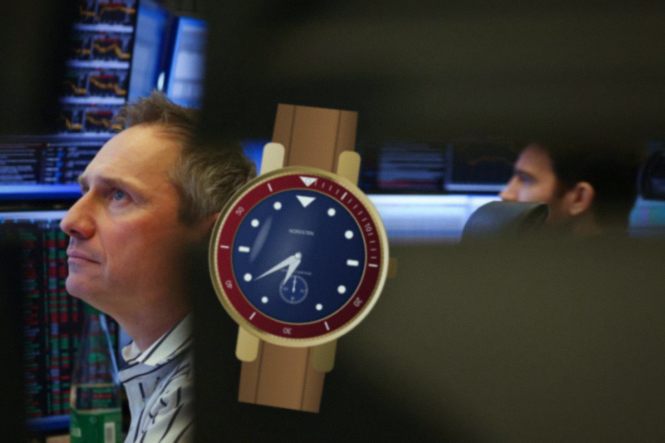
{"hour": 6, "minute": 39}
